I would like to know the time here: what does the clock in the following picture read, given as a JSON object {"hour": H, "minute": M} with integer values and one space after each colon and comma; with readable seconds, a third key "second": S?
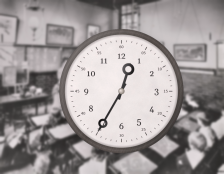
{"hour": 12, "minute": 35}
